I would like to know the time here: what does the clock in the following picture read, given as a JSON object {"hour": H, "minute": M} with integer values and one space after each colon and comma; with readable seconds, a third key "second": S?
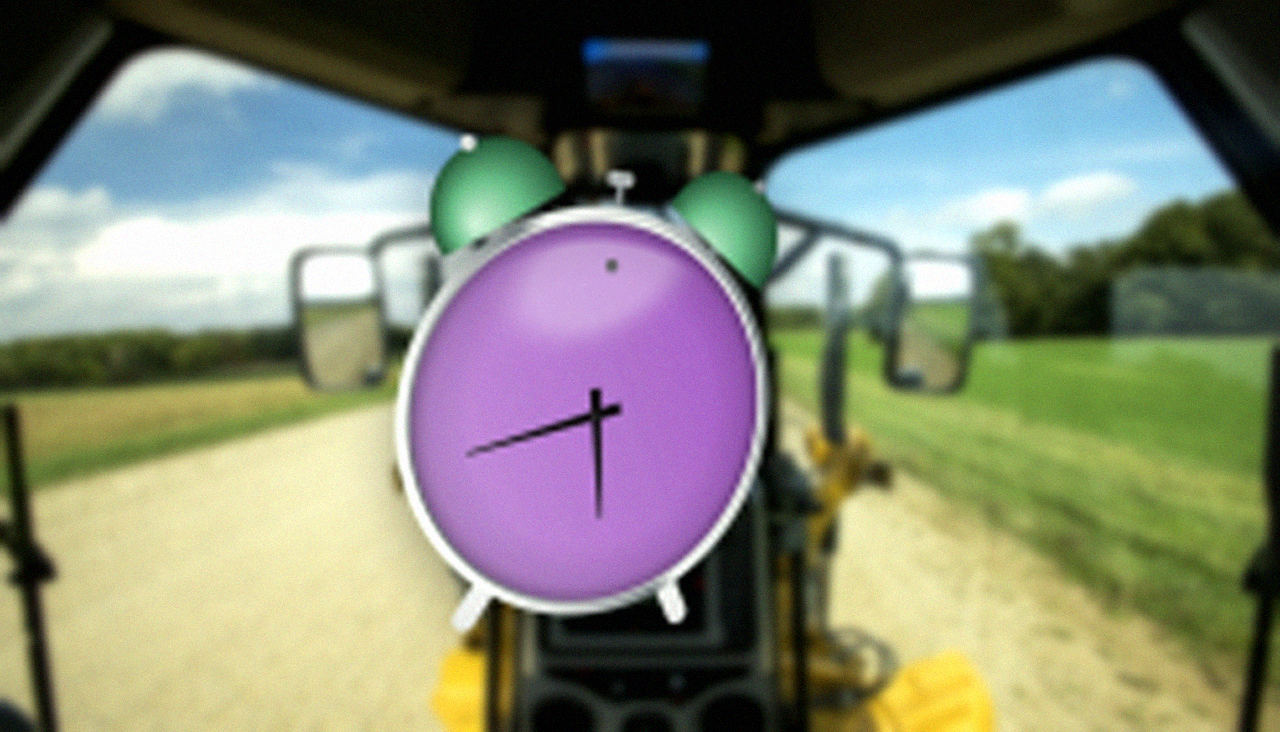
{"hour": 5, "minute": 42}
